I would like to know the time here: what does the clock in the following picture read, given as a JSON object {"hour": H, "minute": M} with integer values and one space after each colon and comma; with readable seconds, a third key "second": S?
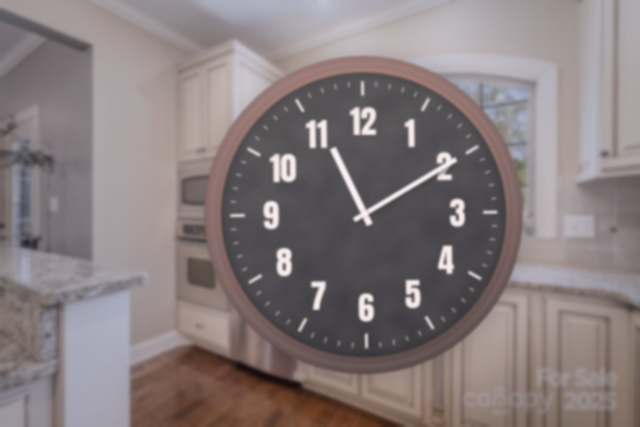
{"hour": 11, "minute": 10}
